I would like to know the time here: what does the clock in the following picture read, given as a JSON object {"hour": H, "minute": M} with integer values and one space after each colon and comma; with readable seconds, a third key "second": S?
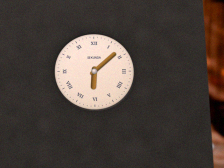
{"hour": 6, "minute": 8}
